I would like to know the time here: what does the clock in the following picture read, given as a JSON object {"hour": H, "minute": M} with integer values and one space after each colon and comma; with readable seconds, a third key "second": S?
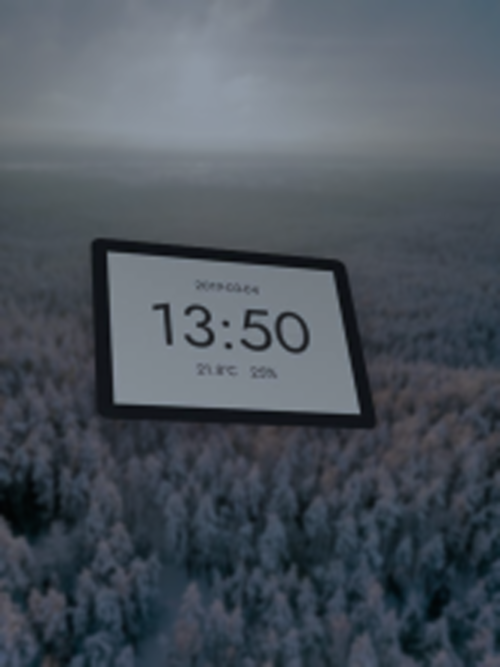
{"hour": 13, "minute": 50}
